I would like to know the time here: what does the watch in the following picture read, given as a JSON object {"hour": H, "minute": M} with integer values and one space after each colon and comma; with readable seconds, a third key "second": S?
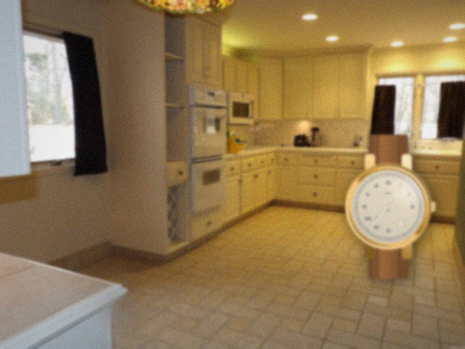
{"hour": 7, "minute": 37}
